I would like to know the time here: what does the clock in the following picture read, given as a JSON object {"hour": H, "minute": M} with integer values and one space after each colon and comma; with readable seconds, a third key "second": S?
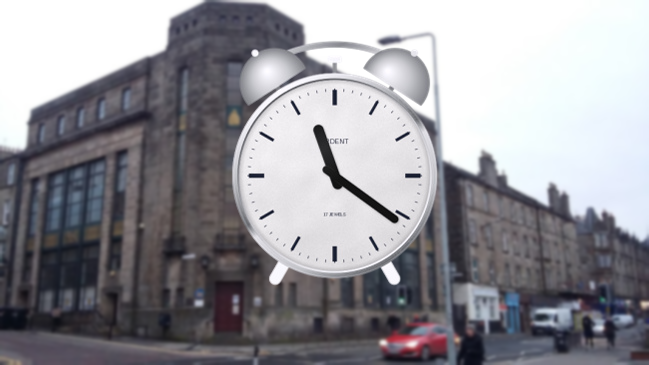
{"hour": 11, "minute": 21}
